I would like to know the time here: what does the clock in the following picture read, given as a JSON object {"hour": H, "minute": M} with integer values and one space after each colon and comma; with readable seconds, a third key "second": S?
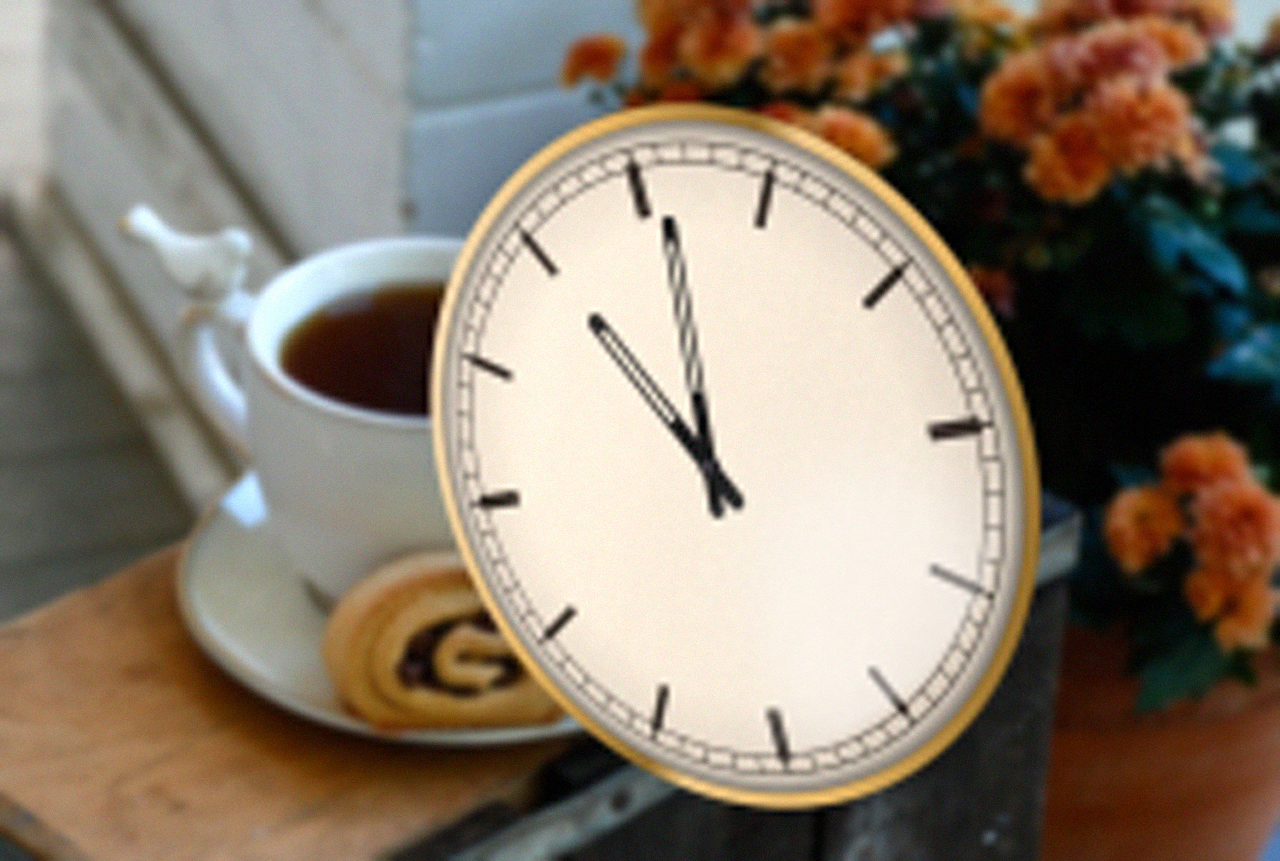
{"hour": 11, "minute": 1}
